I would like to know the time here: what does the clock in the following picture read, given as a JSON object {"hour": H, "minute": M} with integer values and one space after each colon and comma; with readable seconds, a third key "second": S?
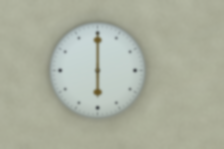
{"hour": 6, "minute": 0}
